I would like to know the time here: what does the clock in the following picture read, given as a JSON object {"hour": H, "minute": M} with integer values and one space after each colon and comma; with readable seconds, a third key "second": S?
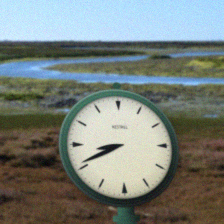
{"hour": 8, "minute": 41}
